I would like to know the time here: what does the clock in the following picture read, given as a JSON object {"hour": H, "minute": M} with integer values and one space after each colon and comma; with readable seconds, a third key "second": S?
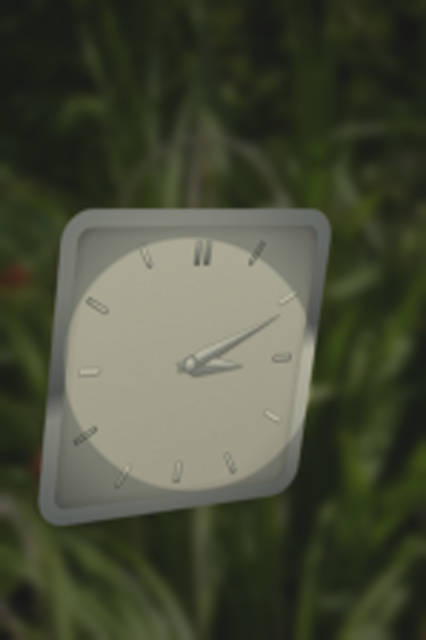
{"hour": 3, "minute": 11}
